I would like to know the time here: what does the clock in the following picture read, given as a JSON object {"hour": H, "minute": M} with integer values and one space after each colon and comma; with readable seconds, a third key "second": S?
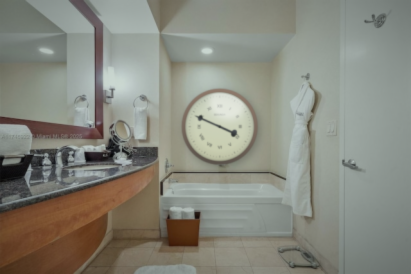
{"hour": 3, "minute": 49}
